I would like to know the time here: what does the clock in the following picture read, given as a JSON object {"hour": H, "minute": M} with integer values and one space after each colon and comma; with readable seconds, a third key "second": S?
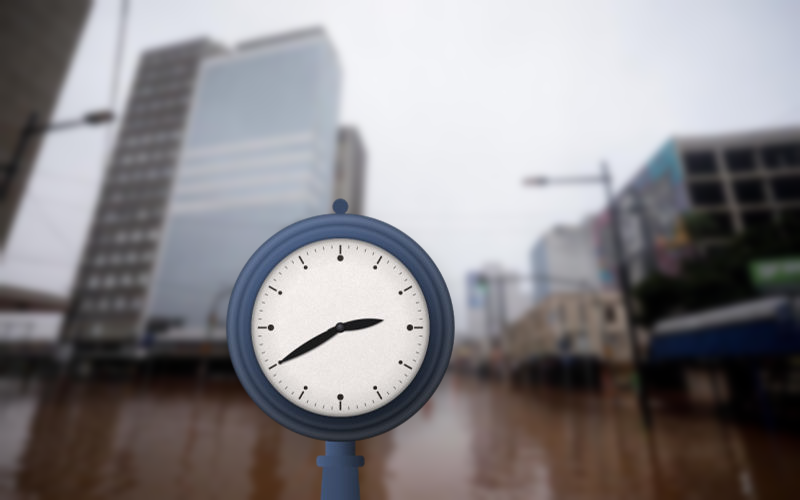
{"hour": 2, "minute": 40}
